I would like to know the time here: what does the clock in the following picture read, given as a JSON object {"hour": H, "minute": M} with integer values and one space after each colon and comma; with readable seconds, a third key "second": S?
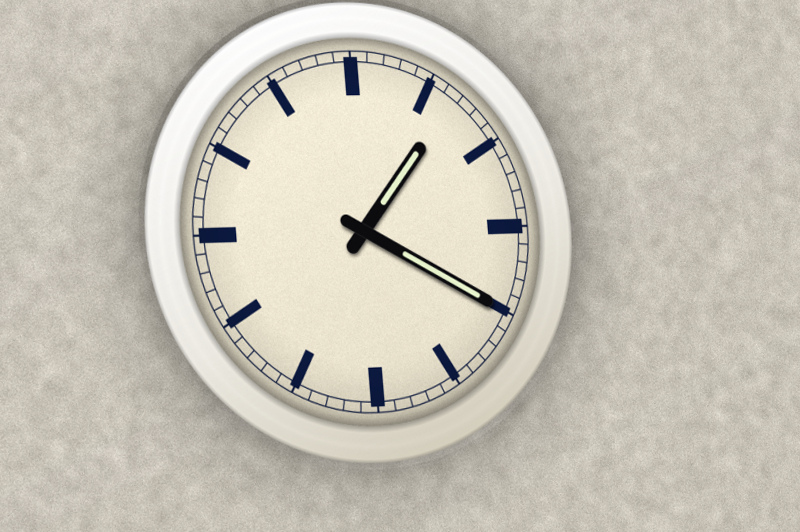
{"hour": 1, "minute": 20}
